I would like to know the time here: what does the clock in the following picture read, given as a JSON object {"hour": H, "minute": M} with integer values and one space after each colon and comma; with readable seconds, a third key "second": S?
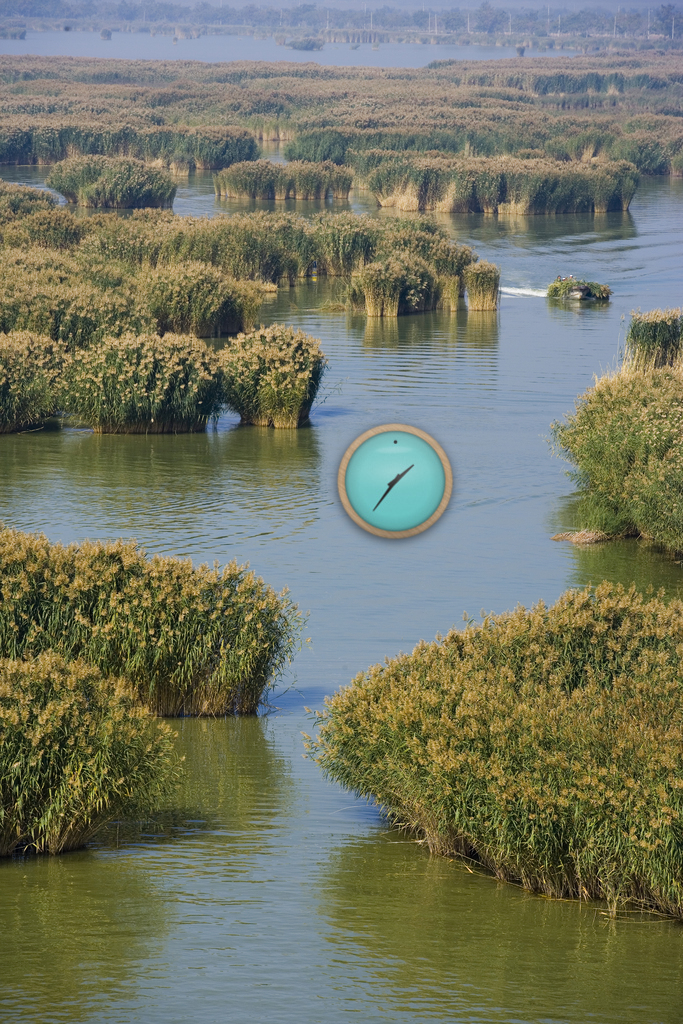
{"hour": 1, "minute": 36}
